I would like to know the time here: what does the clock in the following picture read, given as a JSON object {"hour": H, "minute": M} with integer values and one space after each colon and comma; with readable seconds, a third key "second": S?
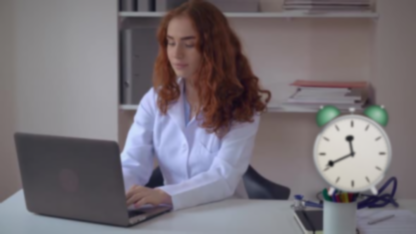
{"hour": 11, "minute": 41}
